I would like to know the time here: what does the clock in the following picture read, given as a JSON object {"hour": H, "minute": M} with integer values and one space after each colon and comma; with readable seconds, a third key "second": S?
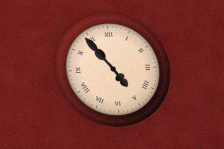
{"hour": 4, "minute": 54}
